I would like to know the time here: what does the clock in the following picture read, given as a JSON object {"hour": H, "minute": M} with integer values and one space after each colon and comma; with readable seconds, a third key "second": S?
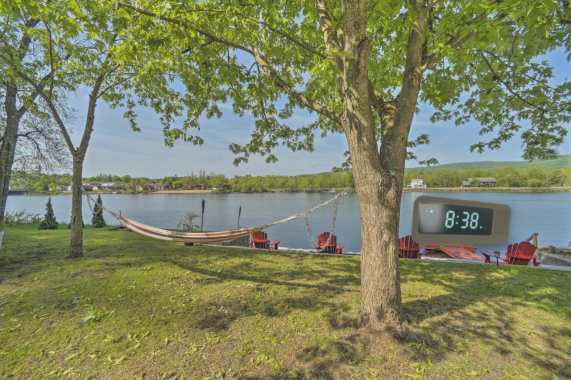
{"hour": 8, "minute": 38}
